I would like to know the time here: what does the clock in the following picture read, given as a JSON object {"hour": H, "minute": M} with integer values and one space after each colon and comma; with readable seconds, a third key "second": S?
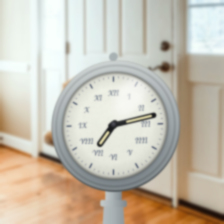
{"hour": 7, "minute": 13}
